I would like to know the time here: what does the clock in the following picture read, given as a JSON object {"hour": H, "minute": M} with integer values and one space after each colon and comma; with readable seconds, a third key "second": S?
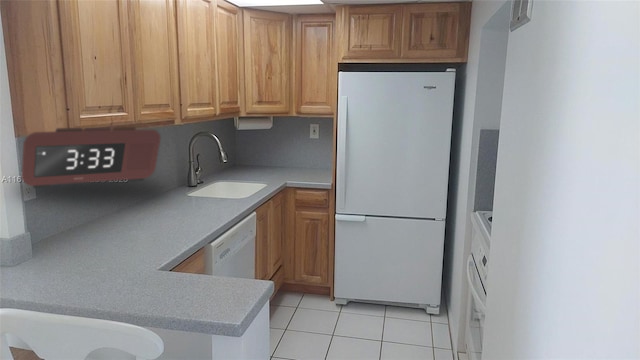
{"hour": 3, "minute": 33}
